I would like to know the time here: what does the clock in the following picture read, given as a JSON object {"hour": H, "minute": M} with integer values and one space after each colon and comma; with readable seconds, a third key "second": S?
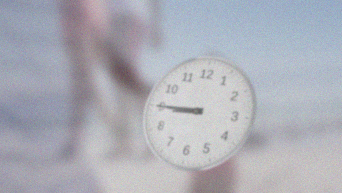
{"hour": 8, "minute": 45}
